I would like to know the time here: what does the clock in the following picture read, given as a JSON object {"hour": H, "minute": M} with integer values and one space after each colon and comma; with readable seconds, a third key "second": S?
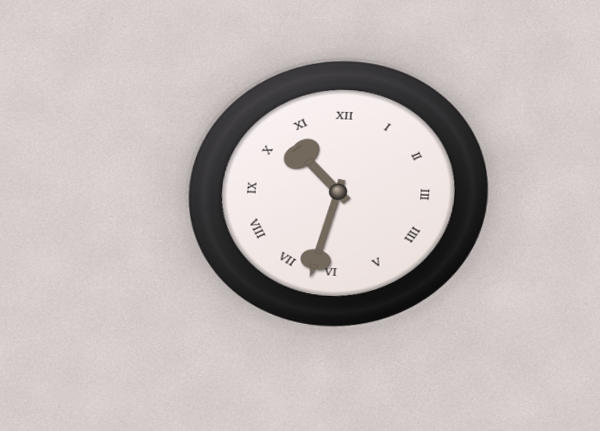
{"hour": 10, "minute": 32}
